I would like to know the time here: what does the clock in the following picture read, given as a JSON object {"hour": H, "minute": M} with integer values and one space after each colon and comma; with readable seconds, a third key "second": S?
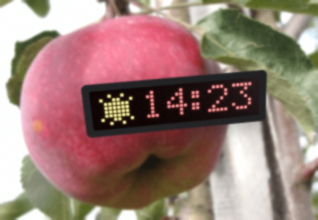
{"hour": 14, "minute": 23}
